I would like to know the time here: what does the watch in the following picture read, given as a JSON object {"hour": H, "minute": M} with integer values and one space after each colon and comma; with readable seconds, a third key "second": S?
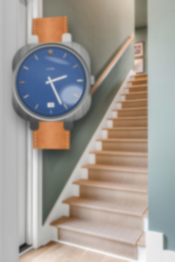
{"hour": 2, "minute": 26}
